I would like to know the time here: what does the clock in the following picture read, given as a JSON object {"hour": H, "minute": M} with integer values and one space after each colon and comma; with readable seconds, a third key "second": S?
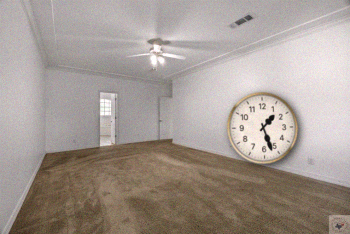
{"hour": 1, "minute": 27}
